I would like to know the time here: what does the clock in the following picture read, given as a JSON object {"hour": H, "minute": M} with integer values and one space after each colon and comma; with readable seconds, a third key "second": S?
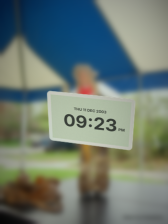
{"hour": 9, "minute": 23}
